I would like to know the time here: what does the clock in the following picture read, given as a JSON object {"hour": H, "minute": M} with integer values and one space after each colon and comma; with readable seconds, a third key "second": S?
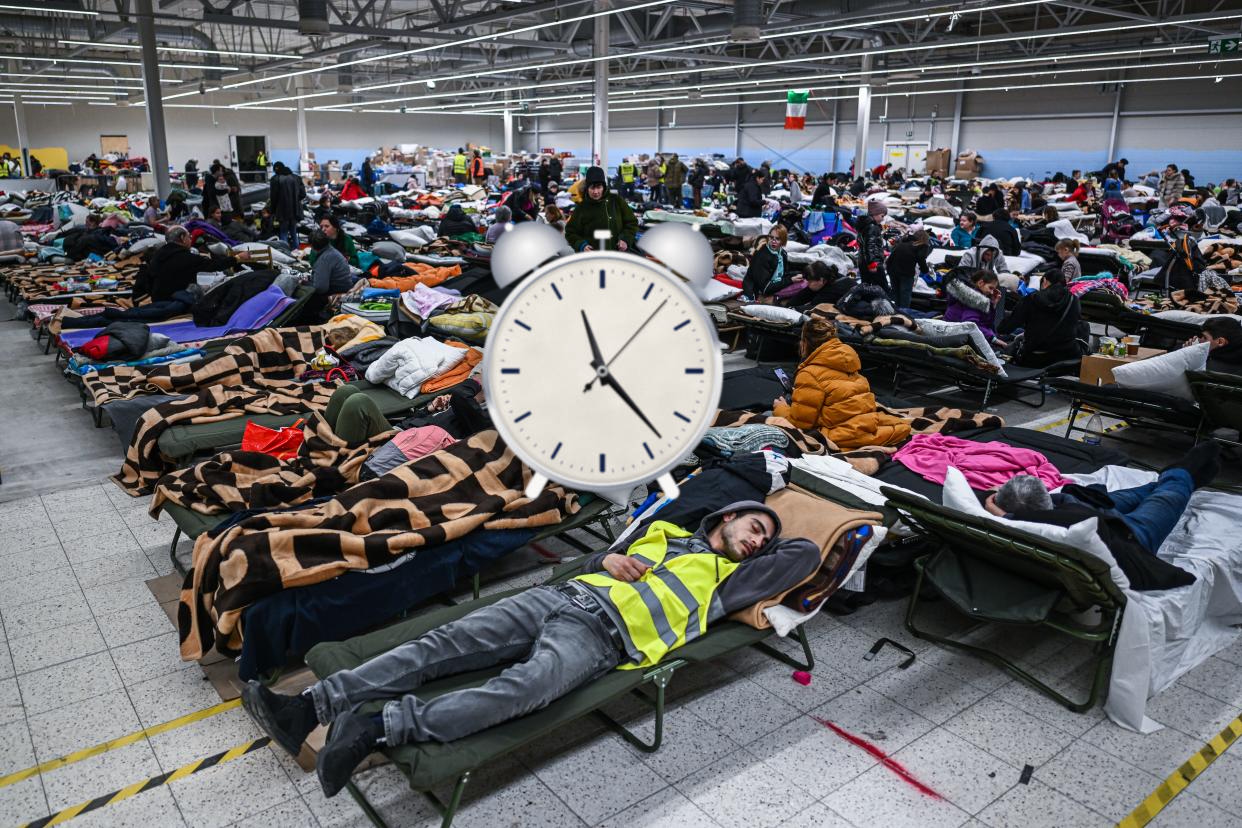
{"hour": 11, "minute": 23, "second": 7}
